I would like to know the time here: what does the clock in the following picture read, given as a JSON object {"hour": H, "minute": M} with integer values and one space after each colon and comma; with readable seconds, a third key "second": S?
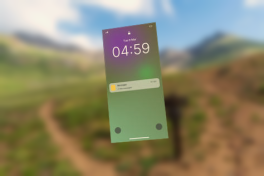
{"hour": 4, "minute": 59}
